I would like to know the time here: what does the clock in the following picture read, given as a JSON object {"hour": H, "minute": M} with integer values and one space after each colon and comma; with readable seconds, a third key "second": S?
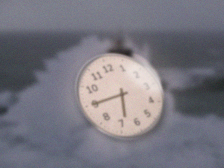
{"hour": 6, "minute": 45}
